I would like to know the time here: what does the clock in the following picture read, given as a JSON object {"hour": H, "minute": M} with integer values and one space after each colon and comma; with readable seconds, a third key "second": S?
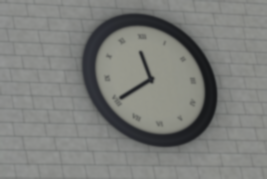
{"hour": 11, "minute": 40}
